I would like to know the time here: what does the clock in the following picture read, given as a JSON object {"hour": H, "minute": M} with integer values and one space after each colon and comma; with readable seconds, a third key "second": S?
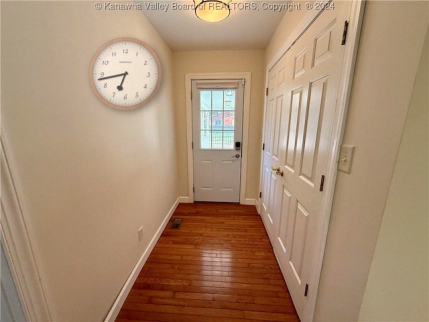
{"hour": 6, "minute": 43}
